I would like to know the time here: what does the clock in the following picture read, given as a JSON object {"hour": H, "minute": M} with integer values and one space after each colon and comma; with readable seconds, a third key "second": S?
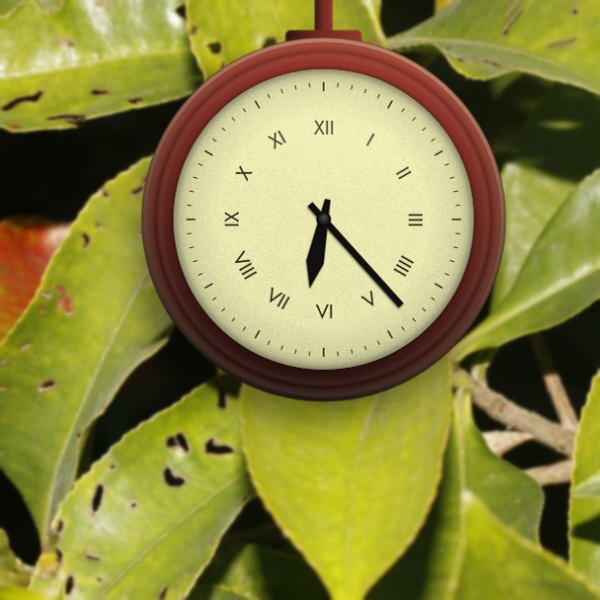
{"hour": 6, "minute": 23}
